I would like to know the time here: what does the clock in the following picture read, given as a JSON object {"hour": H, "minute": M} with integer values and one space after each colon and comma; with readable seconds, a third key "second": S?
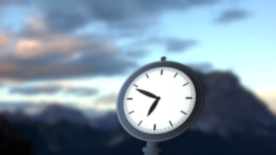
{"hour": 6, "minute": 49}
